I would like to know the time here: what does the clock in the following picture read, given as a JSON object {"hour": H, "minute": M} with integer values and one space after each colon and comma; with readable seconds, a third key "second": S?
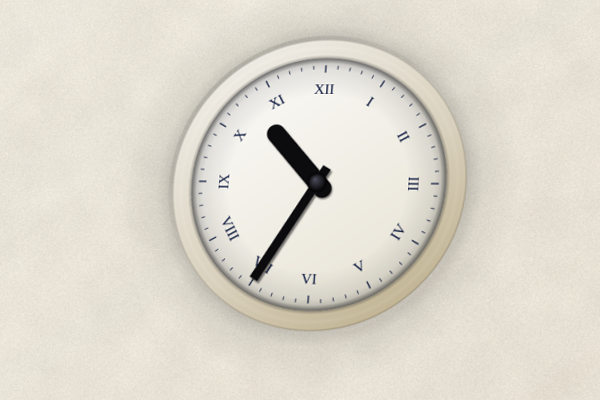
{"hour": 10, "minute": 35}
